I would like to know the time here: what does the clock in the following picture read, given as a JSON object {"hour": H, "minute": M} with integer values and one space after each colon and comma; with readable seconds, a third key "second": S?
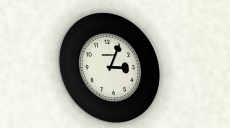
{"hour": 3, "minute": 5}
